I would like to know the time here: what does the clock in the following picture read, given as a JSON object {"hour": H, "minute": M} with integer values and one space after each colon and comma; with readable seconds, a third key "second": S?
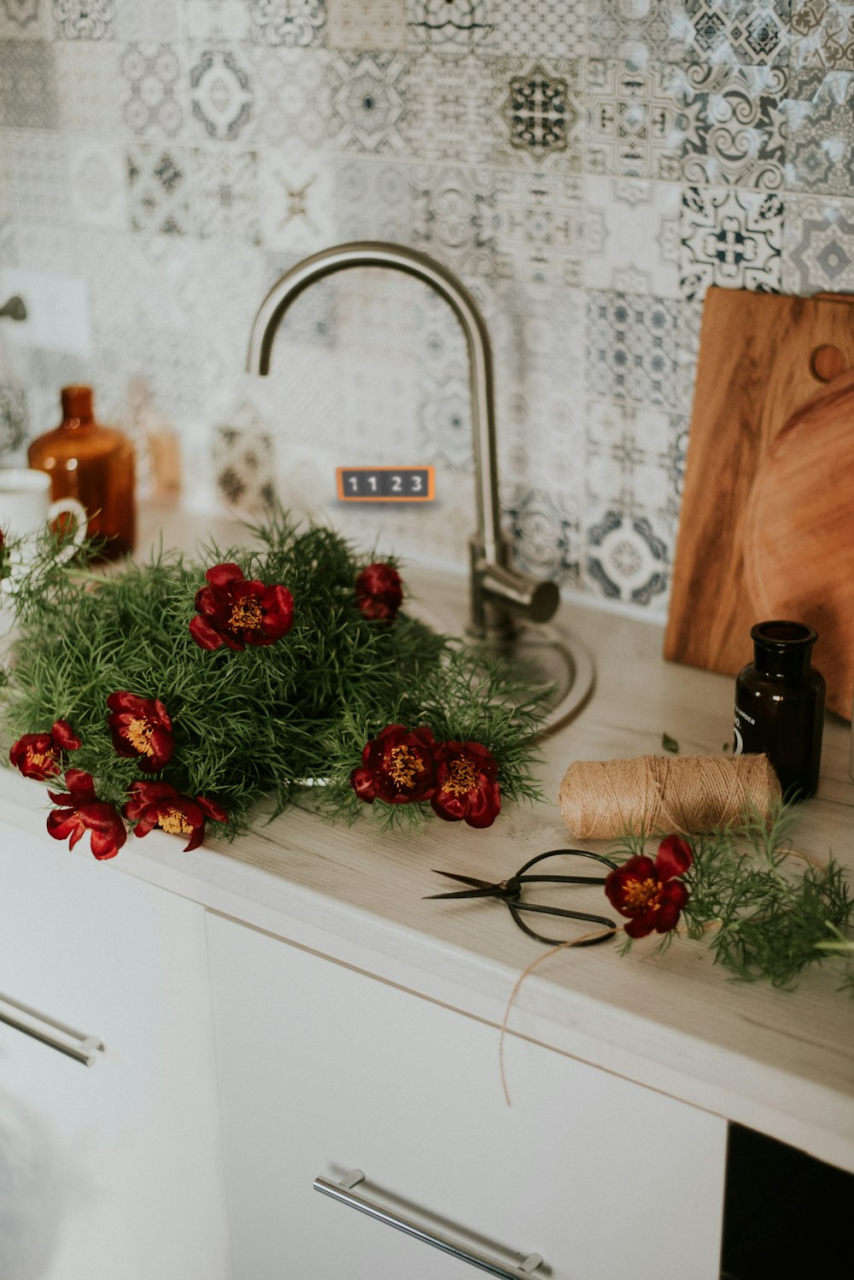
{"hour": 11, "minute": 23}
